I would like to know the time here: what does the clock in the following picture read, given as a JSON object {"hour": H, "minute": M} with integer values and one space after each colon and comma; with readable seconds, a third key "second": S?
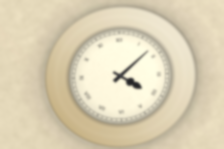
{"hour": 4, "minute": 8}
